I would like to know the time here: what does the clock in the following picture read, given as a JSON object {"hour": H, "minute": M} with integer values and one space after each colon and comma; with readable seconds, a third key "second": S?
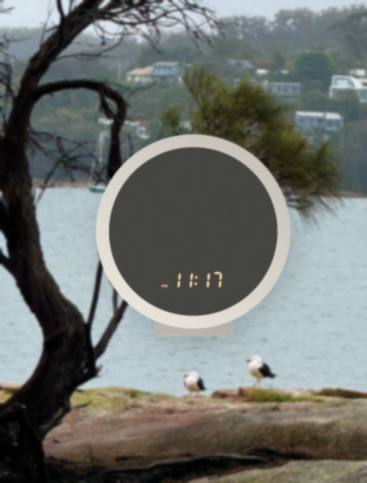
{"hour": 11, "minute": 17}
